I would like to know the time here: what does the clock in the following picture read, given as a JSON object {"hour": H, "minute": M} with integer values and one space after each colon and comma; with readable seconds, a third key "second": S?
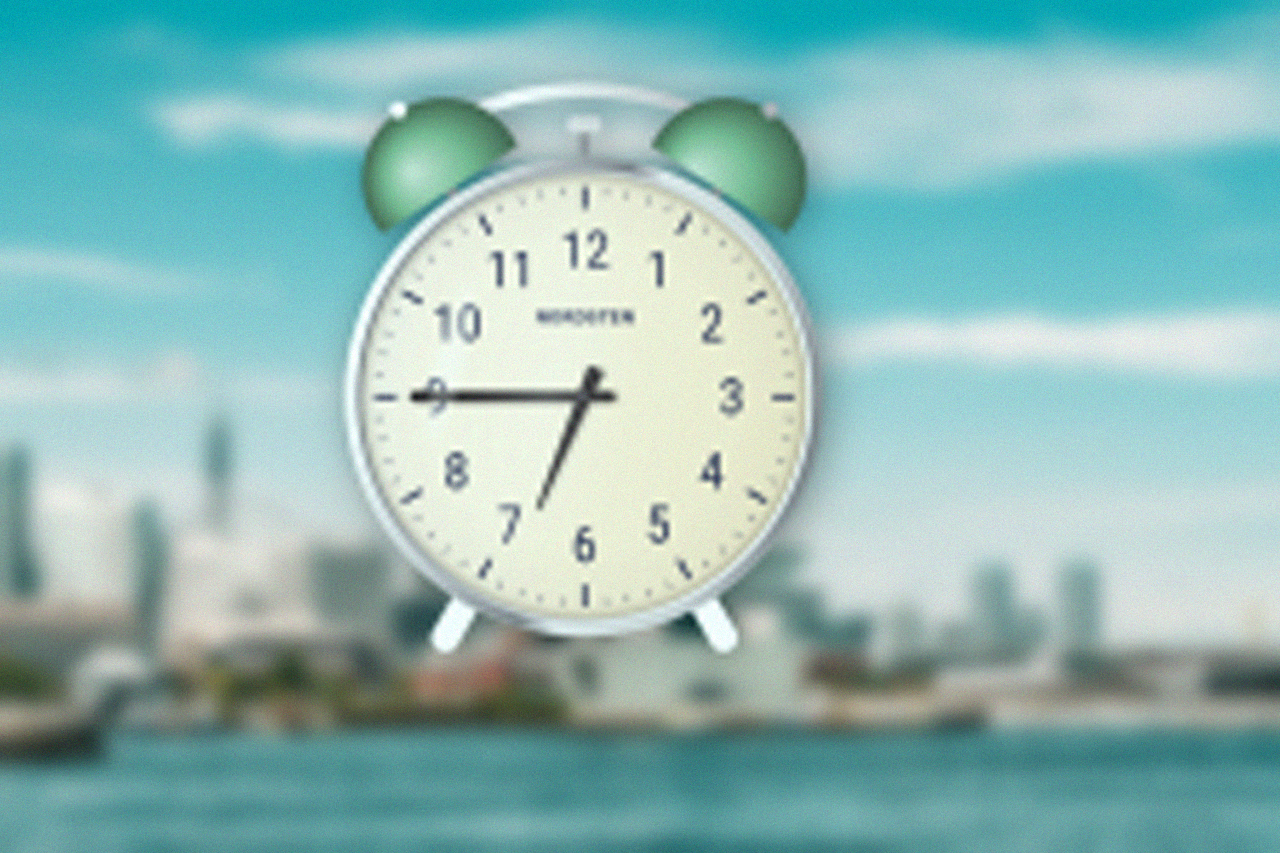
{"hour": 6, "minute": 45}
